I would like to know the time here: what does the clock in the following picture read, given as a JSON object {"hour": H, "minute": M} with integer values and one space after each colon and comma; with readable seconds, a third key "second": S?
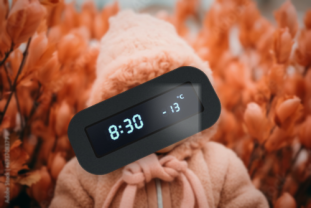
{"hour": 8, "minute": 30}
